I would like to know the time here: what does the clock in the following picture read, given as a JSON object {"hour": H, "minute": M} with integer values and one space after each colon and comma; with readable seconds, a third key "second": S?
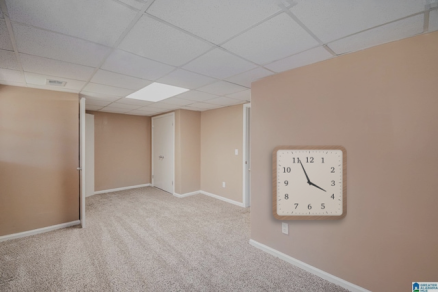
{"hour": 3, "minute": 56}
